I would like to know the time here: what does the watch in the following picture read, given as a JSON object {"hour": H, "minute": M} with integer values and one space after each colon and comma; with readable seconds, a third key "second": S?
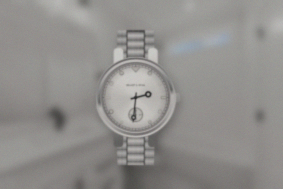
{"hour": 2, "minute": 31}
